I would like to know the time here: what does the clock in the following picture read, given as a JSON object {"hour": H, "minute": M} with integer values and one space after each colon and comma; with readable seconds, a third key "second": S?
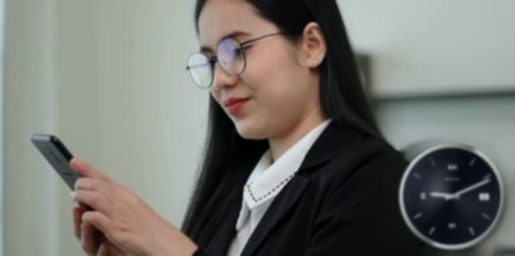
{"hour": 9, "minute": 11}
